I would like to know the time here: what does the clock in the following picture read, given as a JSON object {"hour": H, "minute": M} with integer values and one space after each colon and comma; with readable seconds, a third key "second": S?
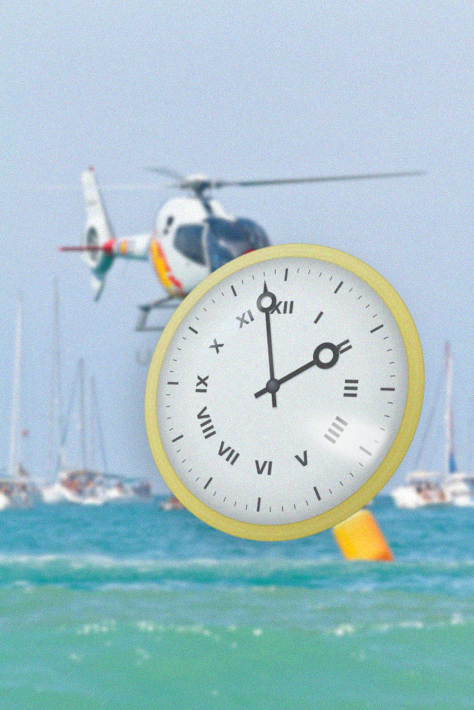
{"hour": 1, "minute": 58}
